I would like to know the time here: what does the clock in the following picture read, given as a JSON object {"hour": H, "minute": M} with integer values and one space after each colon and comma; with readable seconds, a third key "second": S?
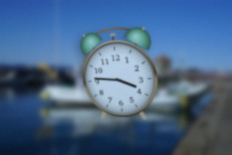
{"hour": 3, "minute": 46}
